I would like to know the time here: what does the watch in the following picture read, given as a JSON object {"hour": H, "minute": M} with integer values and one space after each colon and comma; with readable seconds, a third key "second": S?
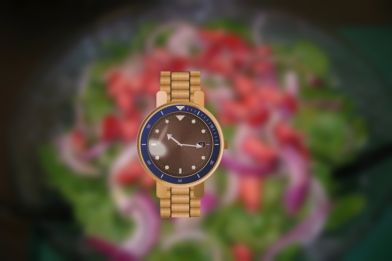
{"hour": 10, "minute": 16}
